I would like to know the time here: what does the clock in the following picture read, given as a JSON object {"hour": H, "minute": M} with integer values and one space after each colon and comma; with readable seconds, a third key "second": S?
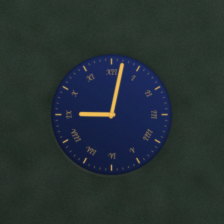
{"hour": 9, "minute": 2}
